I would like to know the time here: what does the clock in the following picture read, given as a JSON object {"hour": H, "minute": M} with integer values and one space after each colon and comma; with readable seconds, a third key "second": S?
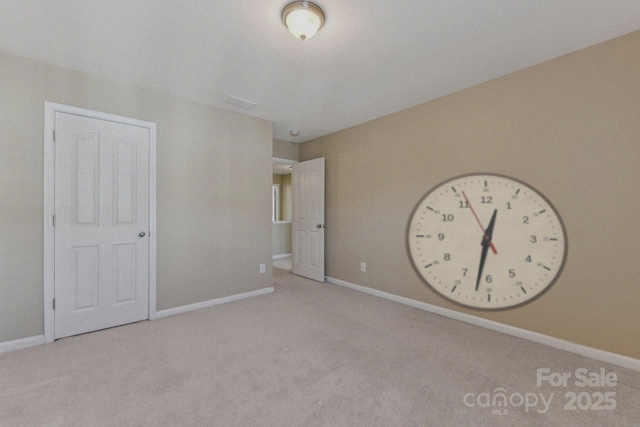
{"hour": 12, "minute": 31, "second": 56}
